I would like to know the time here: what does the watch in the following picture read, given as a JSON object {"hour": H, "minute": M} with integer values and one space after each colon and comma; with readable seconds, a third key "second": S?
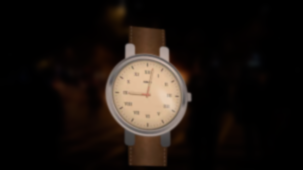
{"hour": 9, "minute": 2}
